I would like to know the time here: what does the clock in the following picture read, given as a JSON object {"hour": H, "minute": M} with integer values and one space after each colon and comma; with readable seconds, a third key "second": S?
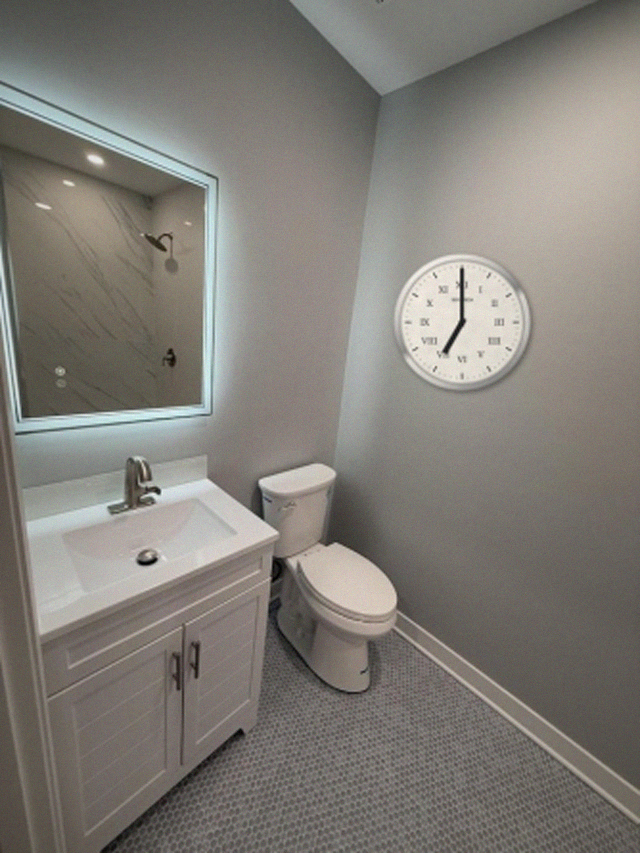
{"hour": 7, "minute": 0}
